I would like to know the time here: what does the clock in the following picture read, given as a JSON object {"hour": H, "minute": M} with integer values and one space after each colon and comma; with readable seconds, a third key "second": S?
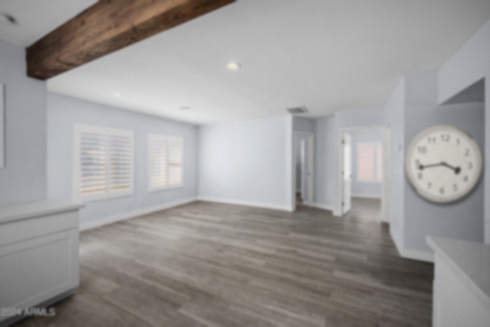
{"hour": 3, "minute": 43}
